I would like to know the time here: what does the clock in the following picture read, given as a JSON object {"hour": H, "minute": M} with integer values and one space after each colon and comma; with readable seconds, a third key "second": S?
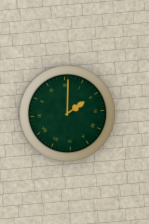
{"hour": 2, "minute": 1}
